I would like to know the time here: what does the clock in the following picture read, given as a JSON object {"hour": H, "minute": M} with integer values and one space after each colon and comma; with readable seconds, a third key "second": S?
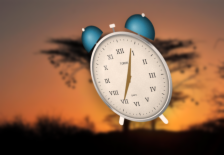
{"hour": 7, "minute": 4}
